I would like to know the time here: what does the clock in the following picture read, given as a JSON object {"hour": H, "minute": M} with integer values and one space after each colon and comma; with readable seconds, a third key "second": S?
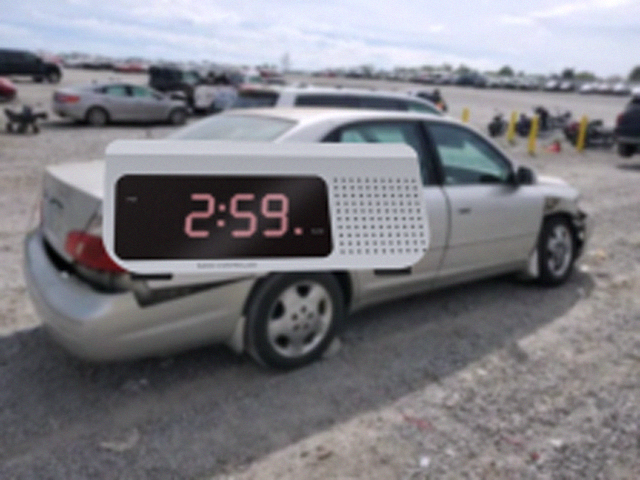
{"hour": 2, "minute": 59}
